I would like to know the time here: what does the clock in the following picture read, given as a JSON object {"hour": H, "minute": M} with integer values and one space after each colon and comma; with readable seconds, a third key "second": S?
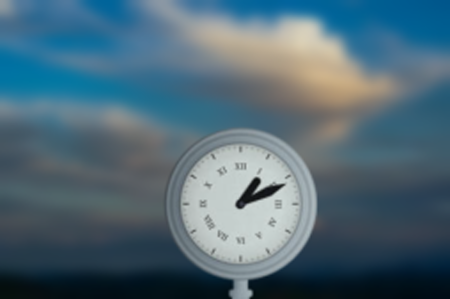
{"hour": 1, "minute": 11}
